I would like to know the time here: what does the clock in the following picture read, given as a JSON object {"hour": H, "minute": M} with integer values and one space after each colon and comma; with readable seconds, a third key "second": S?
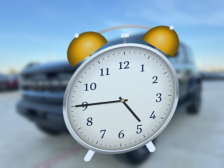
{"hour": 4, "minute": 45}
